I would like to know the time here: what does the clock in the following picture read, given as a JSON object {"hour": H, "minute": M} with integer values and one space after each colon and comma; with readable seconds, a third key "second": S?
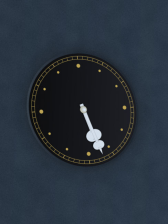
{"hour": 5, "minute": 27}
